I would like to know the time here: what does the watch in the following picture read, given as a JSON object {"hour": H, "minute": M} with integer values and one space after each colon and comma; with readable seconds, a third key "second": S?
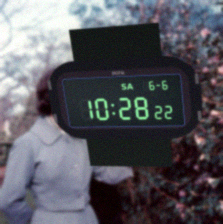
{"hour": 10, "minute": 28, "second": 22}
